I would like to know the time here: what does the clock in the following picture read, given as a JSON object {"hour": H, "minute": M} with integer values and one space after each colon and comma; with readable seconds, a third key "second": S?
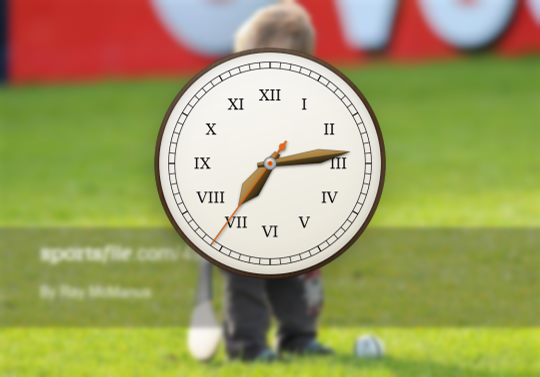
{"hour": 7, "minute": 13, "second": 36}
